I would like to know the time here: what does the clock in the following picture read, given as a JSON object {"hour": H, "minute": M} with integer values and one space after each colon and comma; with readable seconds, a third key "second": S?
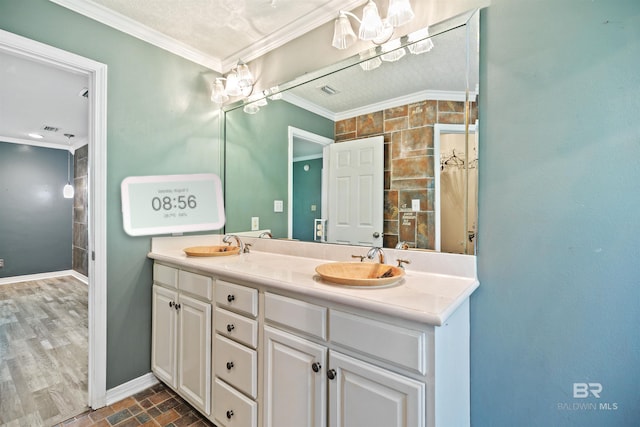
{"hour": 8, "minute": 56}
